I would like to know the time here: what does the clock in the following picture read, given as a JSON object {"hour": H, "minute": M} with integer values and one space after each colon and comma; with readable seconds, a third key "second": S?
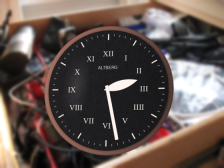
{"hour": 2, "minute": 28}
